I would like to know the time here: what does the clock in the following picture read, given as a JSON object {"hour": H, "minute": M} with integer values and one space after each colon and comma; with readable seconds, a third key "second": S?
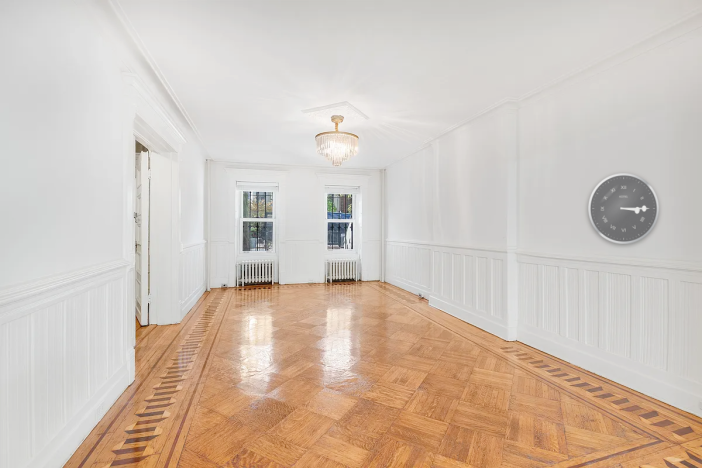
{"hour": 3, "minute": 15}
